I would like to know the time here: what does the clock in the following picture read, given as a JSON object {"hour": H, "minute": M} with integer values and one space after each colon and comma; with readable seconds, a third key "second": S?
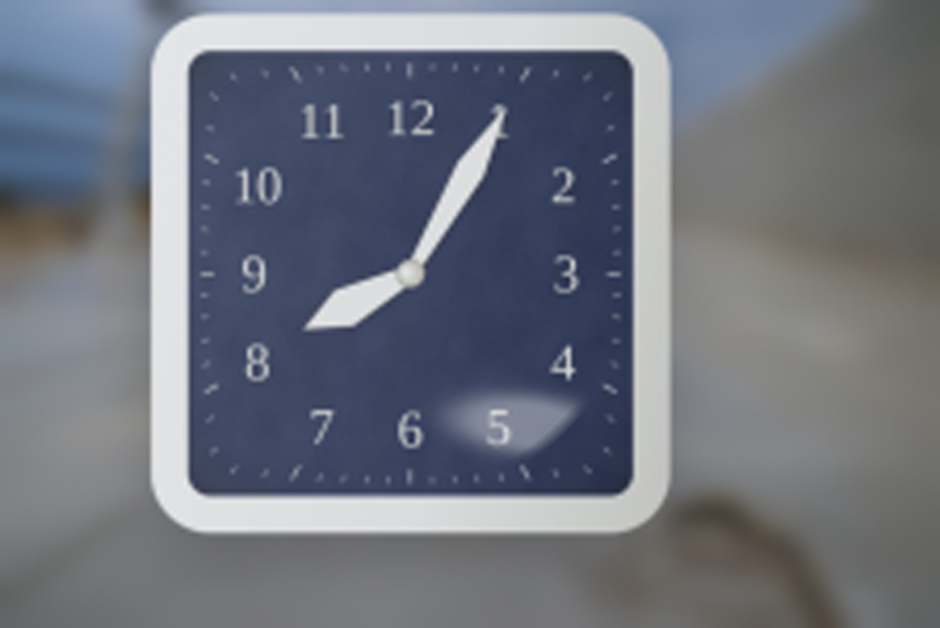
{"hour": 8, "minute": 5}
